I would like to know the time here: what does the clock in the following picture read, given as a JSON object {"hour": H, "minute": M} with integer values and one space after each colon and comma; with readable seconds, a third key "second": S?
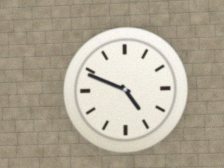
{"hour": 4, "minute": 49}
